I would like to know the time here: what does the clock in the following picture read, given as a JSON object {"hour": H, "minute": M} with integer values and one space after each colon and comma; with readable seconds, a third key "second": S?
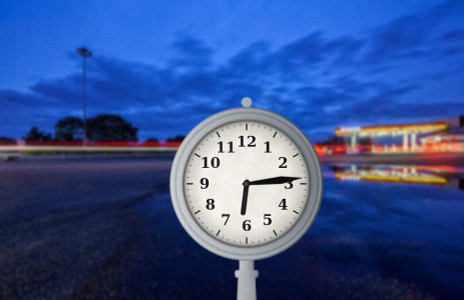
{"hour": 6, "minute": 14}
